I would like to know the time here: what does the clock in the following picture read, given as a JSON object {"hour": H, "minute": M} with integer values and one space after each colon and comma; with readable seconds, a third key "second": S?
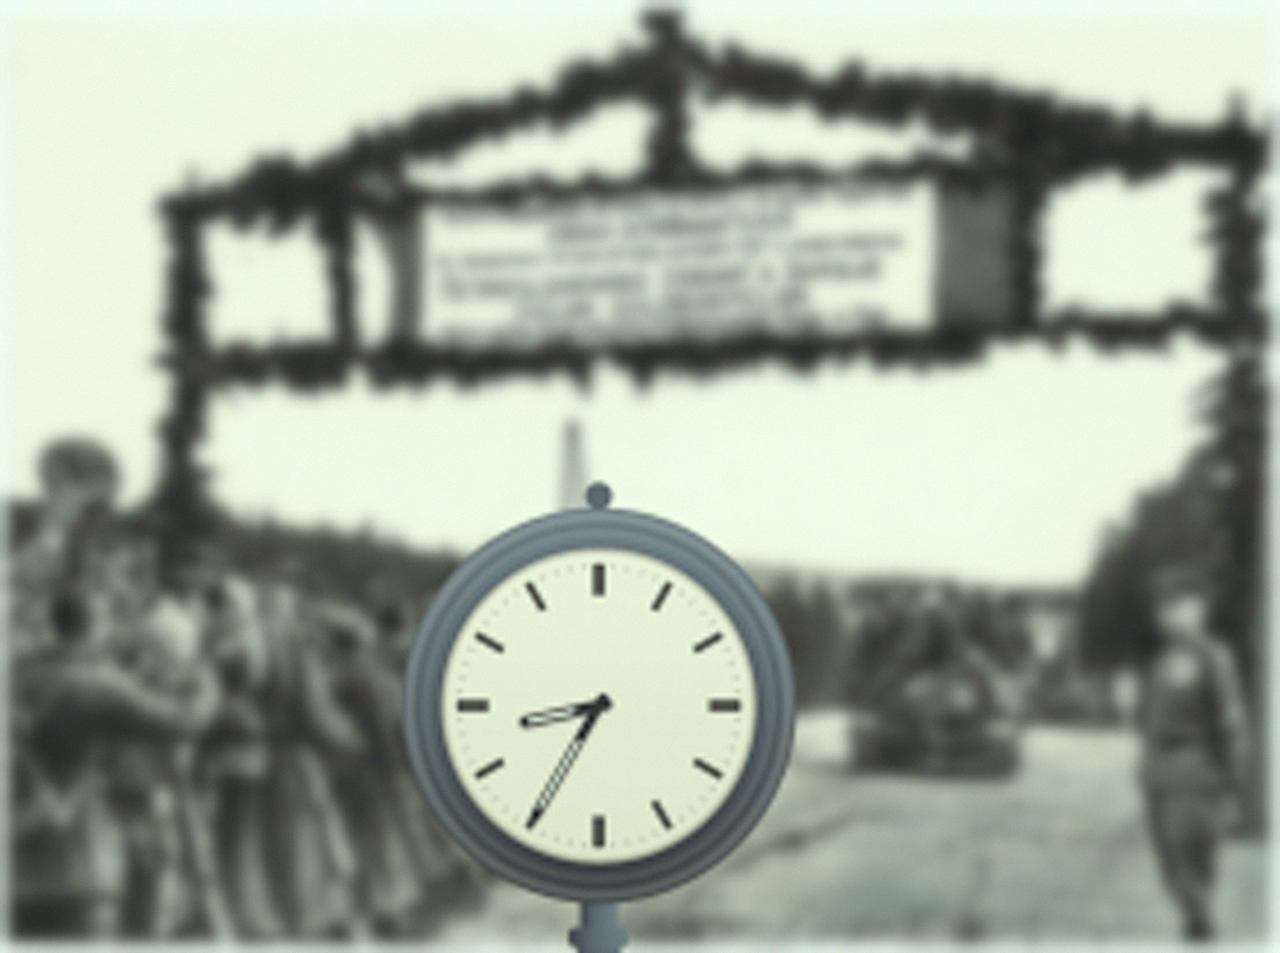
{"hour": 8, "minute": 35}
